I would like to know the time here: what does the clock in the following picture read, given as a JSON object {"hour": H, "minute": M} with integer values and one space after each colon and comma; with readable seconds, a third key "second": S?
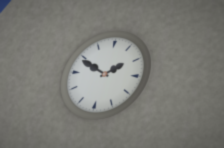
{"hour": 1, "minute": 49}
